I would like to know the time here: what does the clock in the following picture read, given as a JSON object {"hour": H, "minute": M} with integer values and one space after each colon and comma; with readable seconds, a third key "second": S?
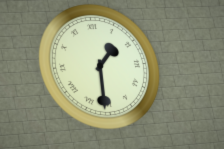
{"hour": 1, "minute": 31}
